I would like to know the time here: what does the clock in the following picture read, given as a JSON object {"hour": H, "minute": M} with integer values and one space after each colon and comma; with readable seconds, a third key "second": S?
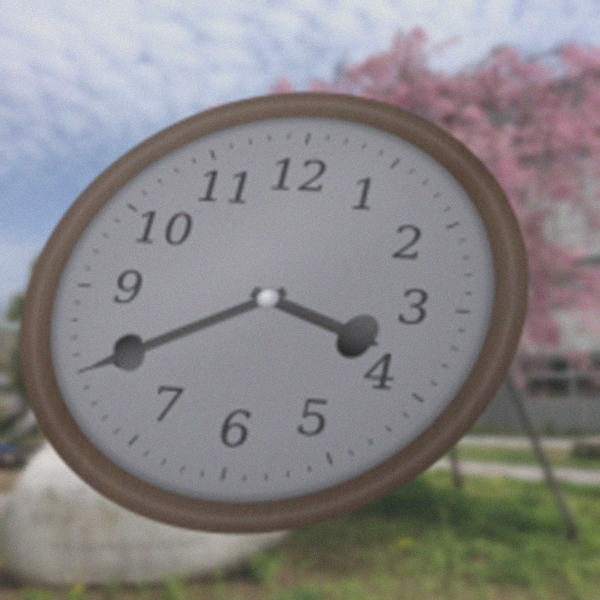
{"hour": 3, "minute": 40}
